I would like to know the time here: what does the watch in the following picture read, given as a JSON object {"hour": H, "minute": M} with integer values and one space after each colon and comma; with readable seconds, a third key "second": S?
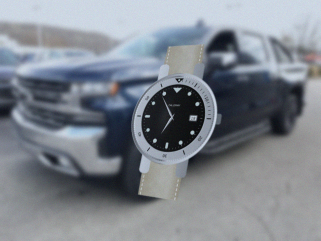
{"hour": 6, "minute": 54}
